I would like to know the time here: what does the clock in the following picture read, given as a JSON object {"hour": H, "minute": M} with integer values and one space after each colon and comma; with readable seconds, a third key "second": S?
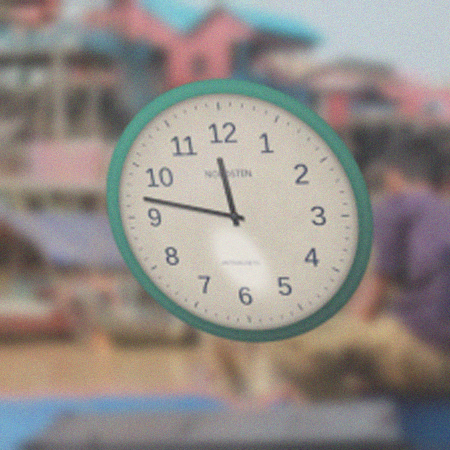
{"hour": 11, "minute": 47}
